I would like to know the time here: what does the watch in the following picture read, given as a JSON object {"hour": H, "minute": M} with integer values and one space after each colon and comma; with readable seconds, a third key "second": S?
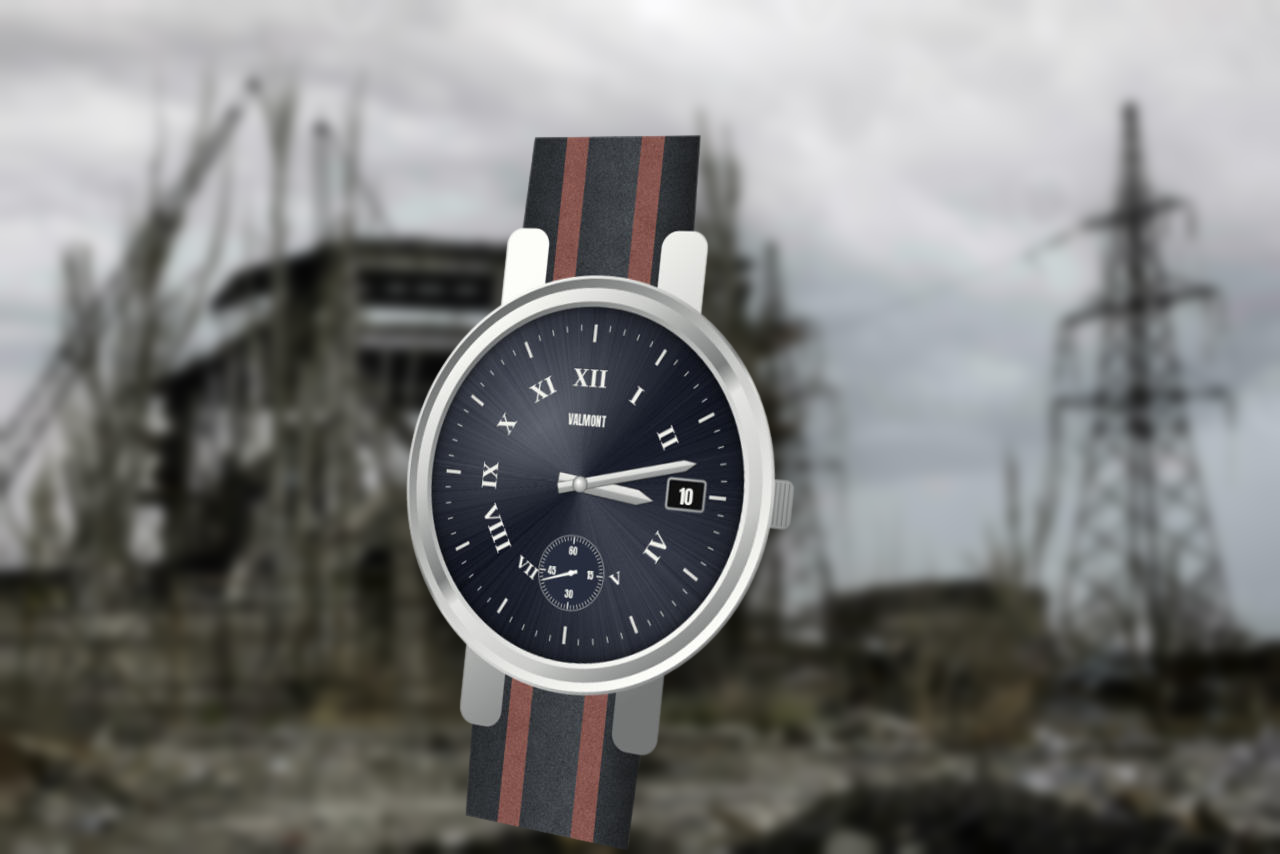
{"hour": 3, "minute": 12, "second": 42}
